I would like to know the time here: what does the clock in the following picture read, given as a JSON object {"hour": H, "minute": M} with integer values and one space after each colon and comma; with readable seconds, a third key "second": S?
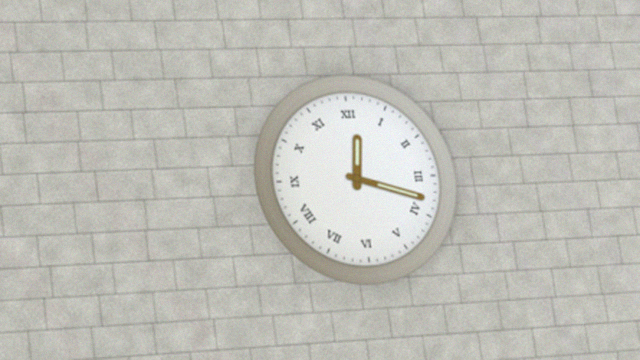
{"hour": 12, "minute": 18}
